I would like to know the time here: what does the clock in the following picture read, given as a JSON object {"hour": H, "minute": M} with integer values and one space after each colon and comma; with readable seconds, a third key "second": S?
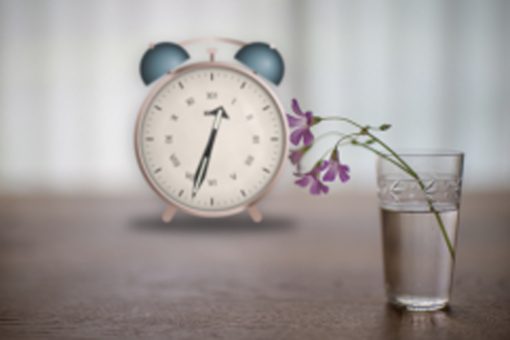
{"hour": 12, "minute": 33}
